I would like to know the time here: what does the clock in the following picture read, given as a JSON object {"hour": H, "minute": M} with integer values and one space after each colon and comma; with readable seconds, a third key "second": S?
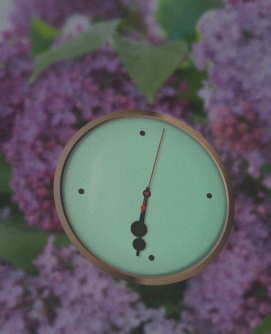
{"hour": 6, "minute": 32, "second": 3}
